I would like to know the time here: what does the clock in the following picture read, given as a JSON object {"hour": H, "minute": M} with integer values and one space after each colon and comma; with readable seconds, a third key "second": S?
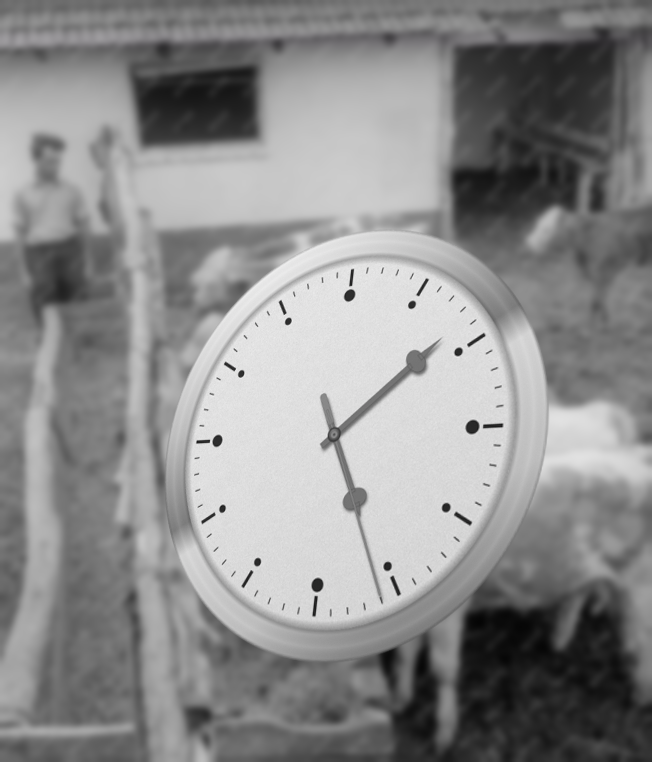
{"hour": 5, "minute": 8, "second": 26}
